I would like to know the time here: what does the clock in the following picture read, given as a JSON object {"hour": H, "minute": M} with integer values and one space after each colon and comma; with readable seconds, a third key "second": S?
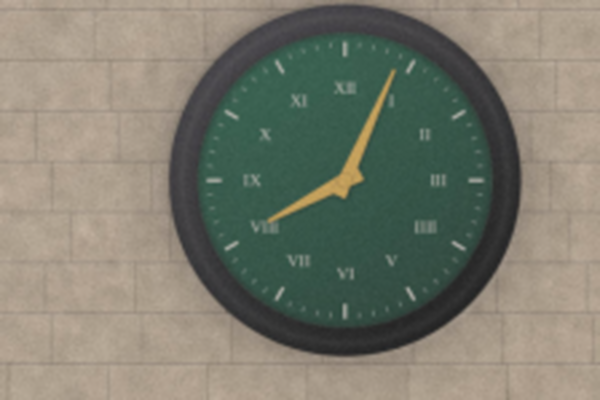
{"hour": 8, "minute": 4}
